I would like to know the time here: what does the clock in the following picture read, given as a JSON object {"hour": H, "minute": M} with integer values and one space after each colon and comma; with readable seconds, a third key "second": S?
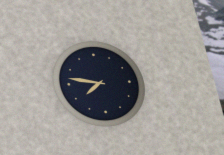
{"hour": 7, "minute": 47}
